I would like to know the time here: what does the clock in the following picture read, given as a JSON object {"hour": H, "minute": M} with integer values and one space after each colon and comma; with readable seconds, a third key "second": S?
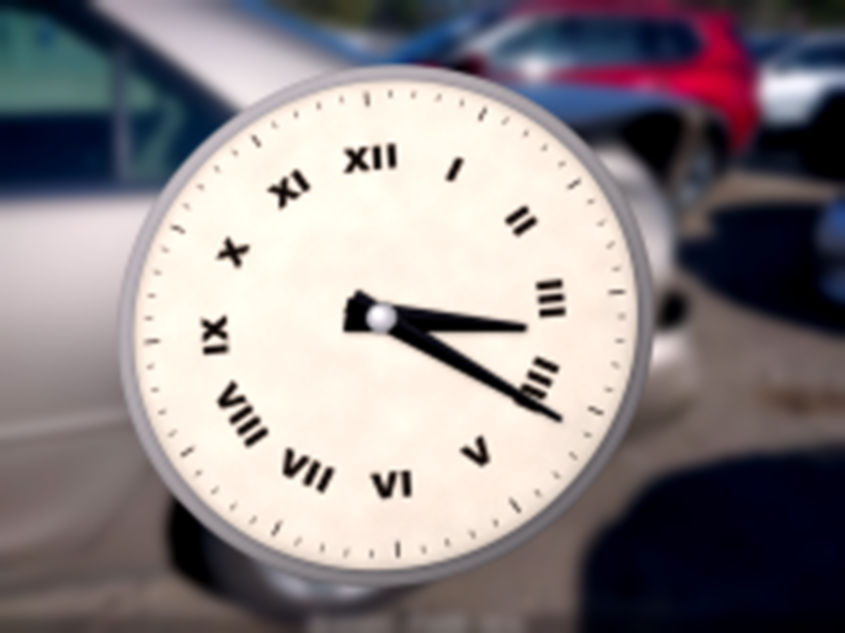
{"hour": 3, "minute": 21}
